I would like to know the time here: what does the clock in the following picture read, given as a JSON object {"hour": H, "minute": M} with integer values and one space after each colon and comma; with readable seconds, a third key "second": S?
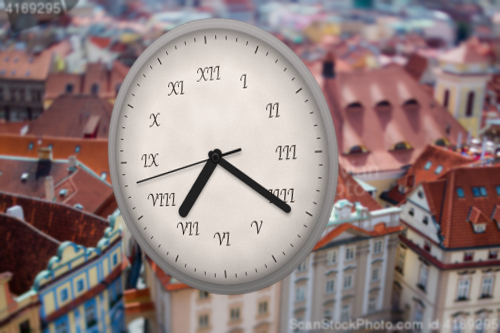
{"hour": 7, "minute": 20, "second": 43}
